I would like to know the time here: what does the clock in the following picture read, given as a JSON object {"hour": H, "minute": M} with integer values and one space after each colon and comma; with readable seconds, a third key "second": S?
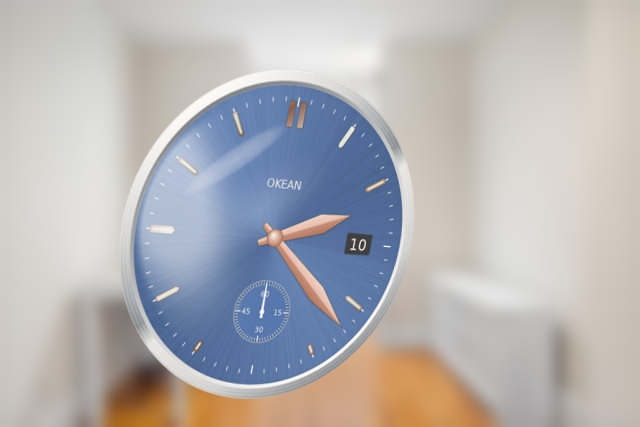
{"hour": 2, "minute": 22}
